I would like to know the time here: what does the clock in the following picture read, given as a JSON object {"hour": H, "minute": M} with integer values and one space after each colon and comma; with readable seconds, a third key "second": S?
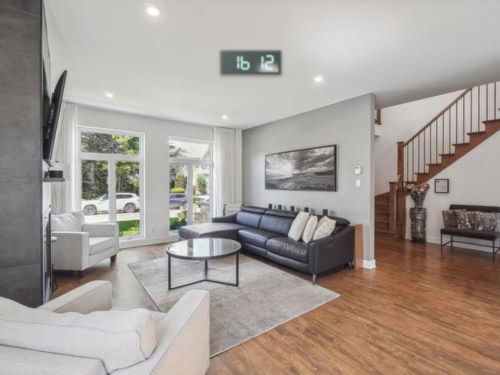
{"hour": 16, "minute": 12}
